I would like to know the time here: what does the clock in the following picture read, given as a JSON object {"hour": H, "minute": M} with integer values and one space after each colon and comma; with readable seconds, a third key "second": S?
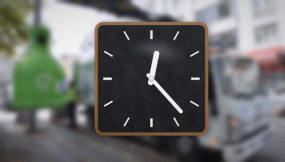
{"hour": 12, "minute": 23}
